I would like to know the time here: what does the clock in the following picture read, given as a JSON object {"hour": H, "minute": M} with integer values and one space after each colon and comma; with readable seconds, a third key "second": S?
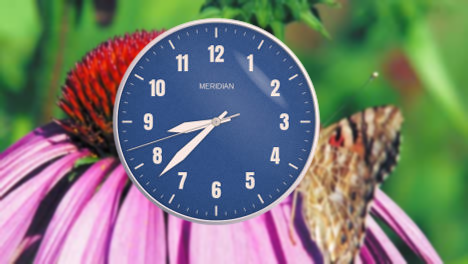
{"hour": 8, "minute": 37, "second": 42}
